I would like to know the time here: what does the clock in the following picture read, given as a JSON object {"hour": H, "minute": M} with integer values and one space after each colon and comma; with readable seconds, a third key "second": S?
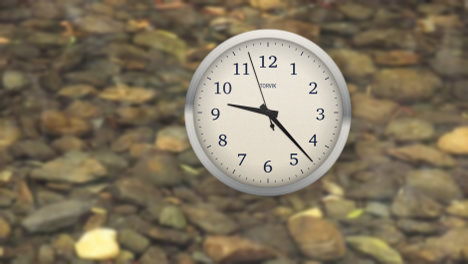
{"hour": 9, "minute": 22, "second": 57}
